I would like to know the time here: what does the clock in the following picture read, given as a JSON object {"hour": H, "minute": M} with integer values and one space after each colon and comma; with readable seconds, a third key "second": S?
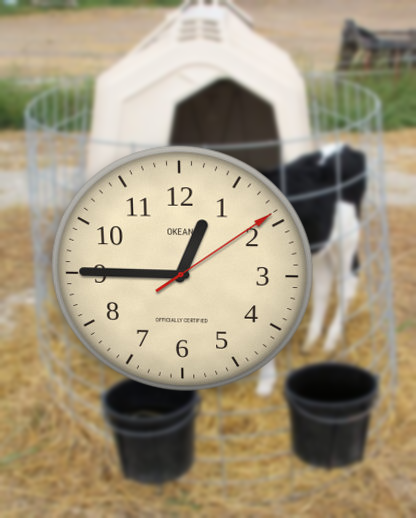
{"hour": 12, "minute": 45, "second": 9}
